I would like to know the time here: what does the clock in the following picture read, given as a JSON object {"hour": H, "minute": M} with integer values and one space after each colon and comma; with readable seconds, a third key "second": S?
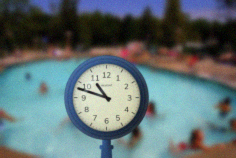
{"hour": 10, "minute": 48}
